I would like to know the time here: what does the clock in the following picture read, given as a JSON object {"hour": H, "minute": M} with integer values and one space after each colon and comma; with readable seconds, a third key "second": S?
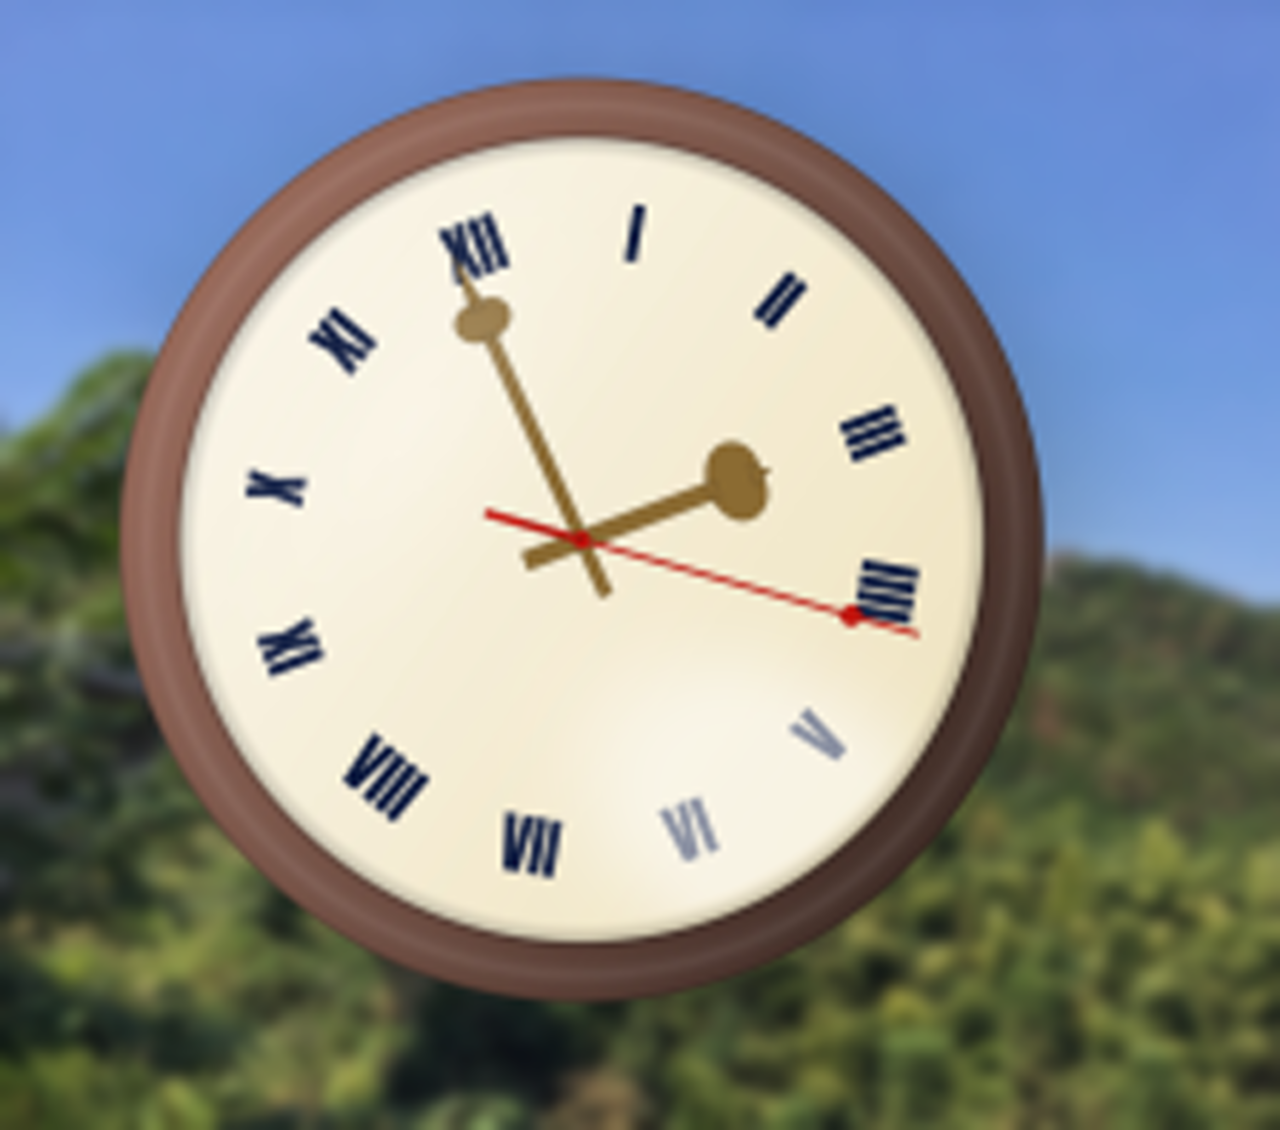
{"hour": 2, "minute": 59, "second": 21}
